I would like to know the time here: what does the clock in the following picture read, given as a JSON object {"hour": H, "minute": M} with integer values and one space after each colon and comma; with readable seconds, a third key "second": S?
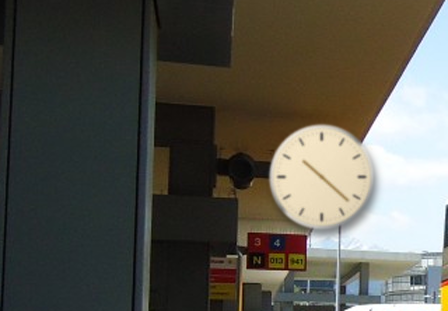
{"hour": 10, "minute": 22}
